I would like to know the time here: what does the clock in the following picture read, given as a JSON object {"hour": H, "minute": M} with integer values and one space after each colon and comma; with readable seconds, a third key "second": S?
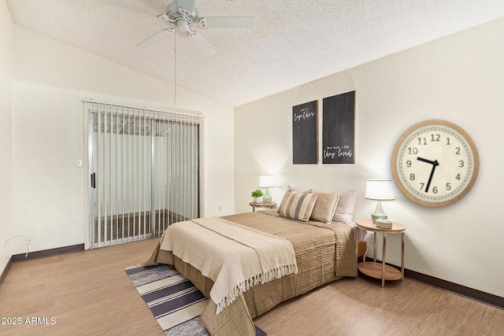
{"hour": 9, "minute": 33}
